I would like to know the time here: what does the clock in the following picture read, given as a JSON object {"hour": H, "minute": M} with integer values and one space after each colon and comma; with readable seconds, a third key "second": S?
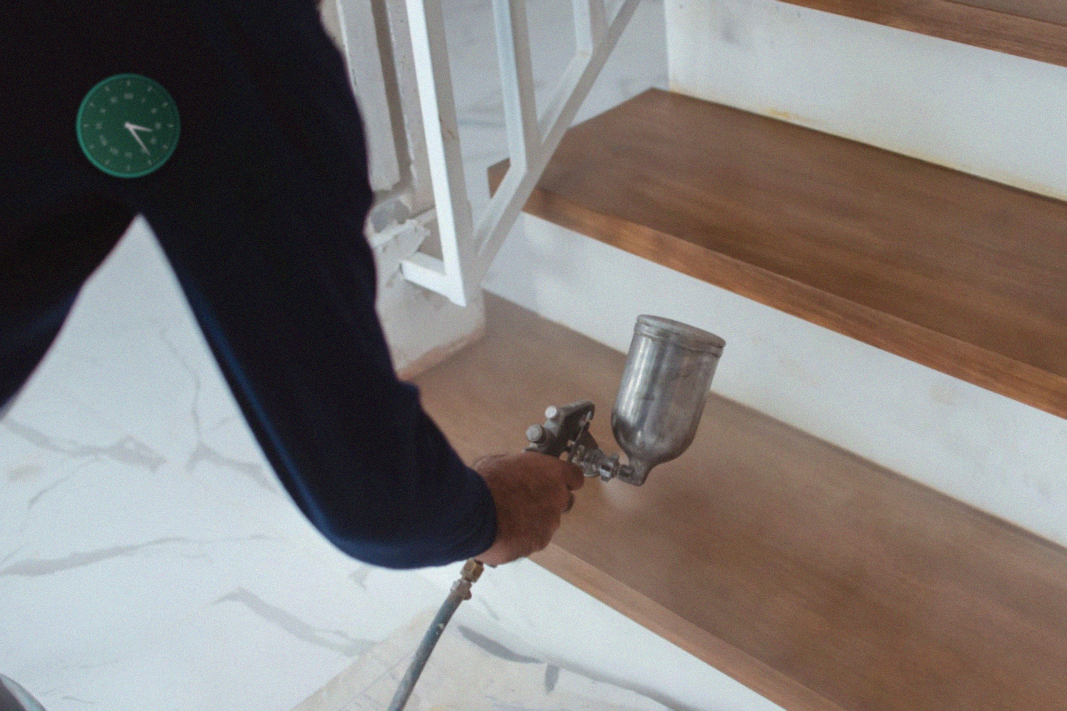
{"hour": 3, "minute": 24}
